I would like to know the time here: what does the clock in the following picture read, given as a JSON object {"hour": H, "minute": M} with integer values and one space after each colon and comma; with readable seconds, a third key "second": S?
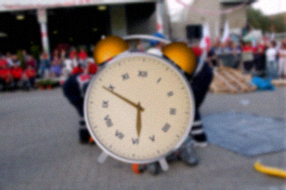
{"hour": 5, "minute": 49}
